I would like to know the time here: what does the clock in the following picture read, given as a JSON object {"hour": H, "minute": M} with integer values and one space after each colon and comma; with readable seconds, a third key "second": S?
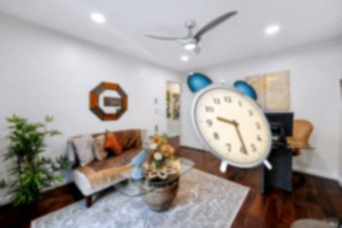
{"hour": 9, "minute": 29}
